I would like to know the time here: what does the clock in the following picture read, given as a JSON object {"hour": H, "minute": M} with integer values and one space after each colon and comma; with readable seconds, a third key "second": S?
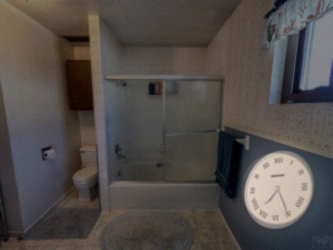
{"hour": 7, "minute": 26}
